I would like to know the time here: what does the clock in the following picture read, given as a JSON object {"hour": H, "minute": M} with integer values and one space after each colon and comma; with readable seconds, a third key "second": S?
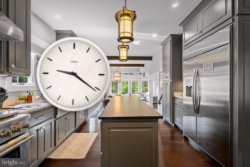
{"hour": 9, "minute": 21}
